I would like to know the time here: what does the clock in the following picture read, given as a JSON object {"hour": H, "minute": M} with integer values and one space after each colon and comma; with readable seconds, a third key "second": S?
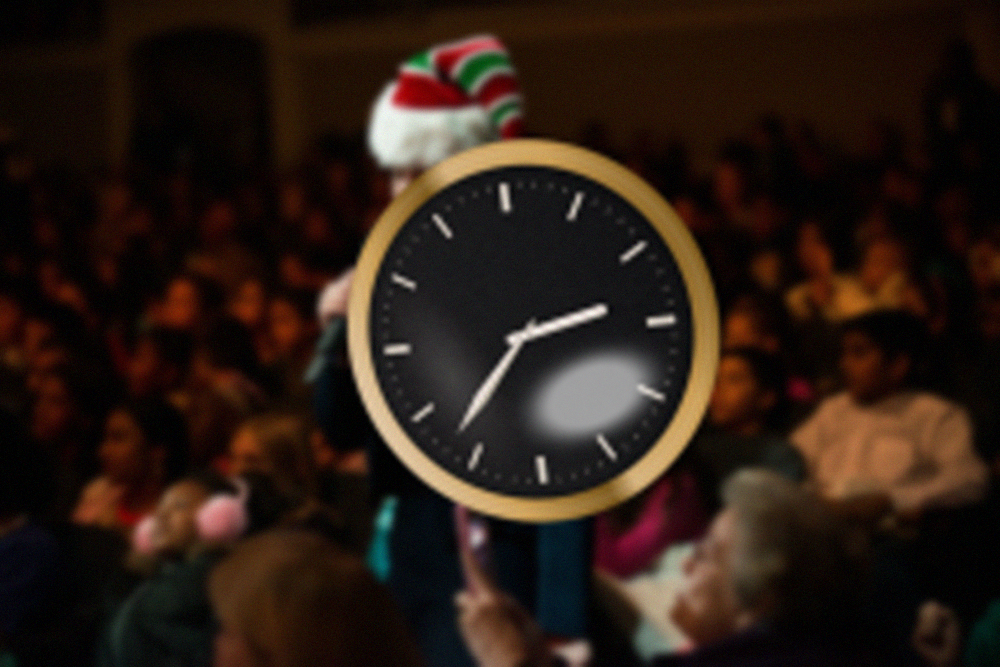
{"hour": 2, "minute": 37}
